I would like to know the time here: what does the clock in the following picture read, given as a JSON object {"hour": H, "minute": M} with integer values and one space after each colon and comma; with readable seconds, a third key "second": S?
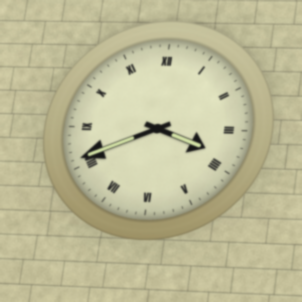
{"hour": 3, "minute": 41}
